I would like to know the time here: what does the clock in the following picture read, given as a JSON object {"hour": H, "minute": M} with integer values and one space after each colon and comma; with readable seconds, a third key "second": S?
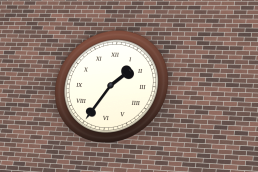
{"hour": 1, "minute": 35}
